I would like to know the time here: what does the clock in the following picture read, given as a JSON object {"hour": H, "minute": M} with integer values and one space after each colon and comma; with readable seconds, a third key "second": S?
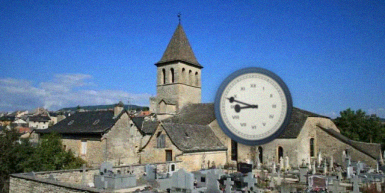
{"hour": 8, "minute": 48}
